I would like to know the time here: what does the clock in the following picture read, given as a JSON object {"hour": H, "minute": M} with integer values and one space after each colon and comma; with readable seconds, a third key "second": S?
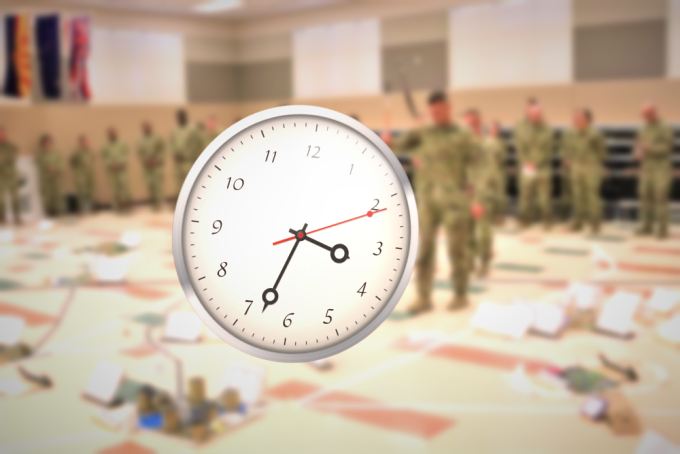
{"hour": 3, "minute": 33, "second": 11}
